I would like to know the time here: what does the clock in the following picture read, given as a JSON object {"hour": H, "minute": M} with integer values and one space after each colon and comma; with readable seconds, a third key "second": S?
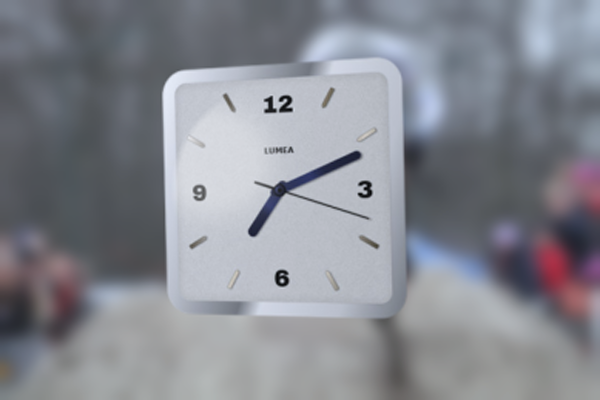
{"hour": 7, "minute": 11, "second": 18}
